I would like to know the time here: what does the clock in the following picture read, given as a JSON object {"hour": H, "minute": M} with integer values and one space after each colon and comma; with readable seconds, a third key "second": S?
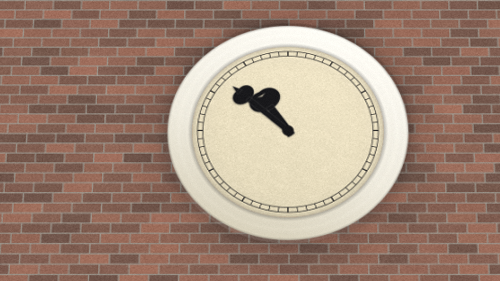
{"hour": 10, "minute": 52}
